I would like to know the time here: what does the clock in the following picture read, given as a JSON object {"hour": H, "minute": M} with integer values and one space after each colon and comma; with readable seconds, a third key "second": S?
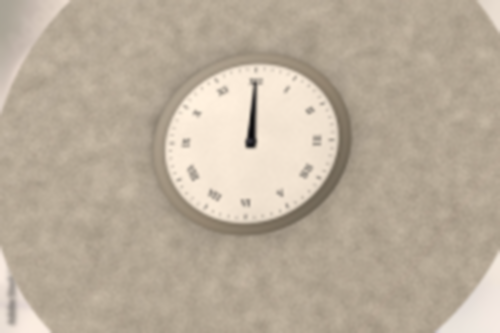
{"hour": 12, "minute": 0}
